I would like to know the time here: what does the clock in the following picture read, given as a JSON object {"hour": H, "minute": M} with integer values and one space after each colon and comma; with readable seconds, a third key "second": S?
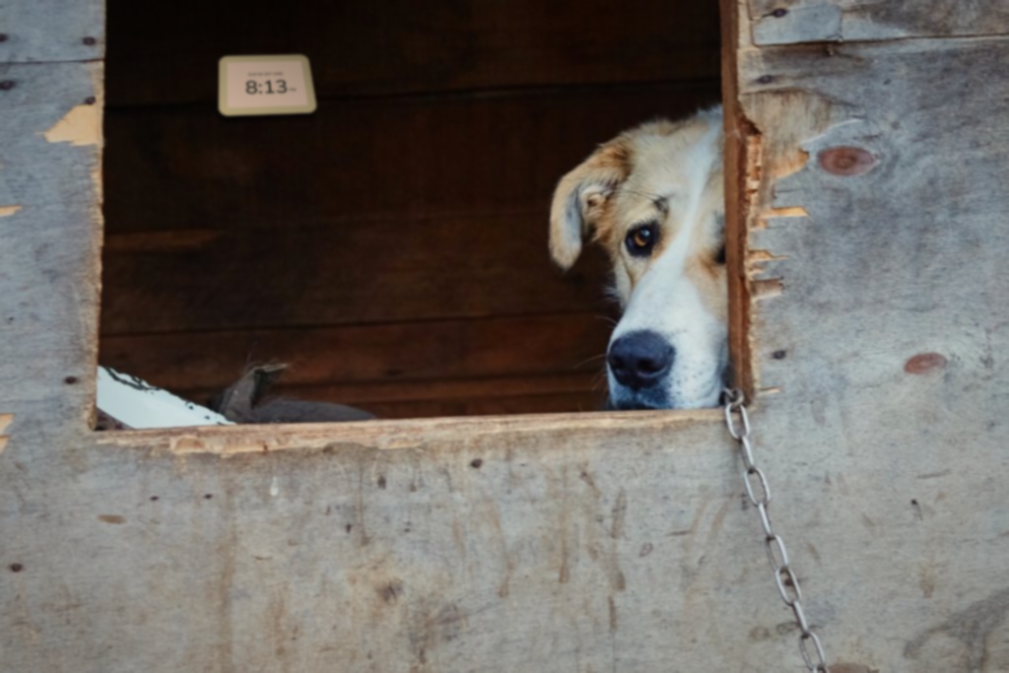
{"hour": 8, "minute": 13}
